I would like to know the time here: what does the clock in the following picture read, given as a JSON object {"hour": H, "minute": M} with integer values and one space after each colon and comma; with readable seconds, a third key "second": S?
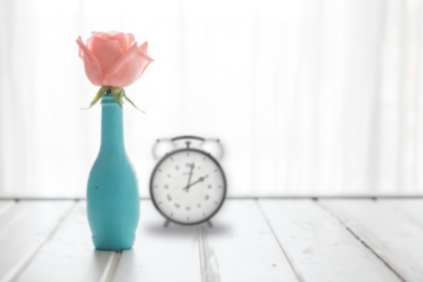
{"hour": 2, "minute": 2}
